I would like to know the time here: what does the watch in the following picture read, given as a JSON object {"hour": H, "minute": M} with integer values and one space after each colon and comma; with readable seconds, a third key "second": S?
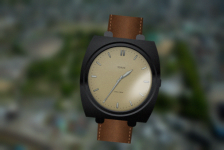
{"hour": 1, "minute": 35}
